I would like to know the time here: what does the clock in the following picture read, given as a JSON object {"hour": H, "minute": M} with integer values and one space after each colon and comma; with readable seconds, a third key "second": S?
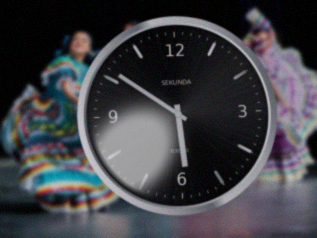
{"hour": 5, "minute": 51}
